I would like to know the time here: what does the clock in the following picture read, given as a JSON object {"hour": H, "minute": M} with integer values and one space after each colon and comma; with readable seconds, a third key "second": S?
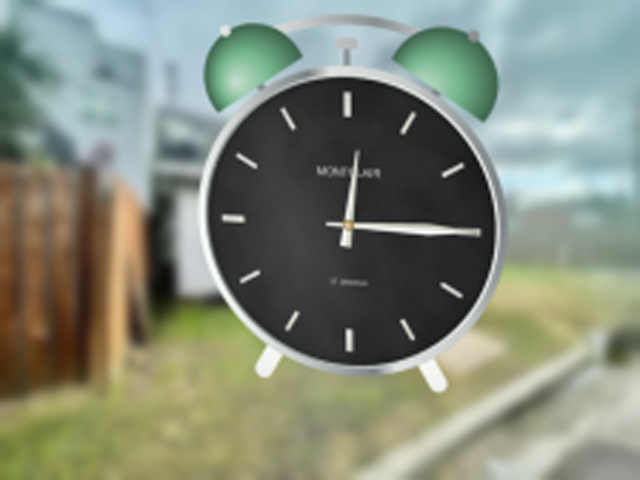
{"hour": 12, "minute": 15}
